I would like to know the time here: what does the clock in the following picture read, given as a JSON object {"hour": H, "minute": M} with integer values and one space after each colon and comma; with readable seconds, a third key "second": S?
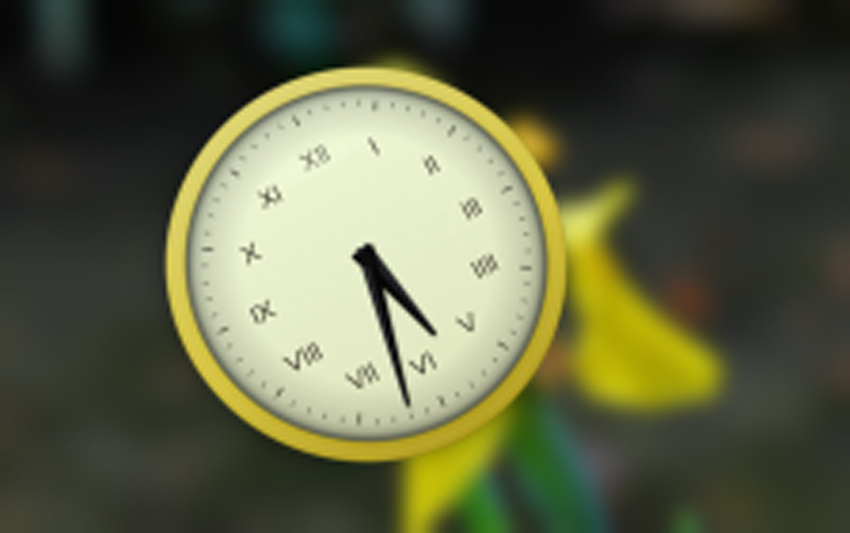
{"hour": 5, "minute": 32}
